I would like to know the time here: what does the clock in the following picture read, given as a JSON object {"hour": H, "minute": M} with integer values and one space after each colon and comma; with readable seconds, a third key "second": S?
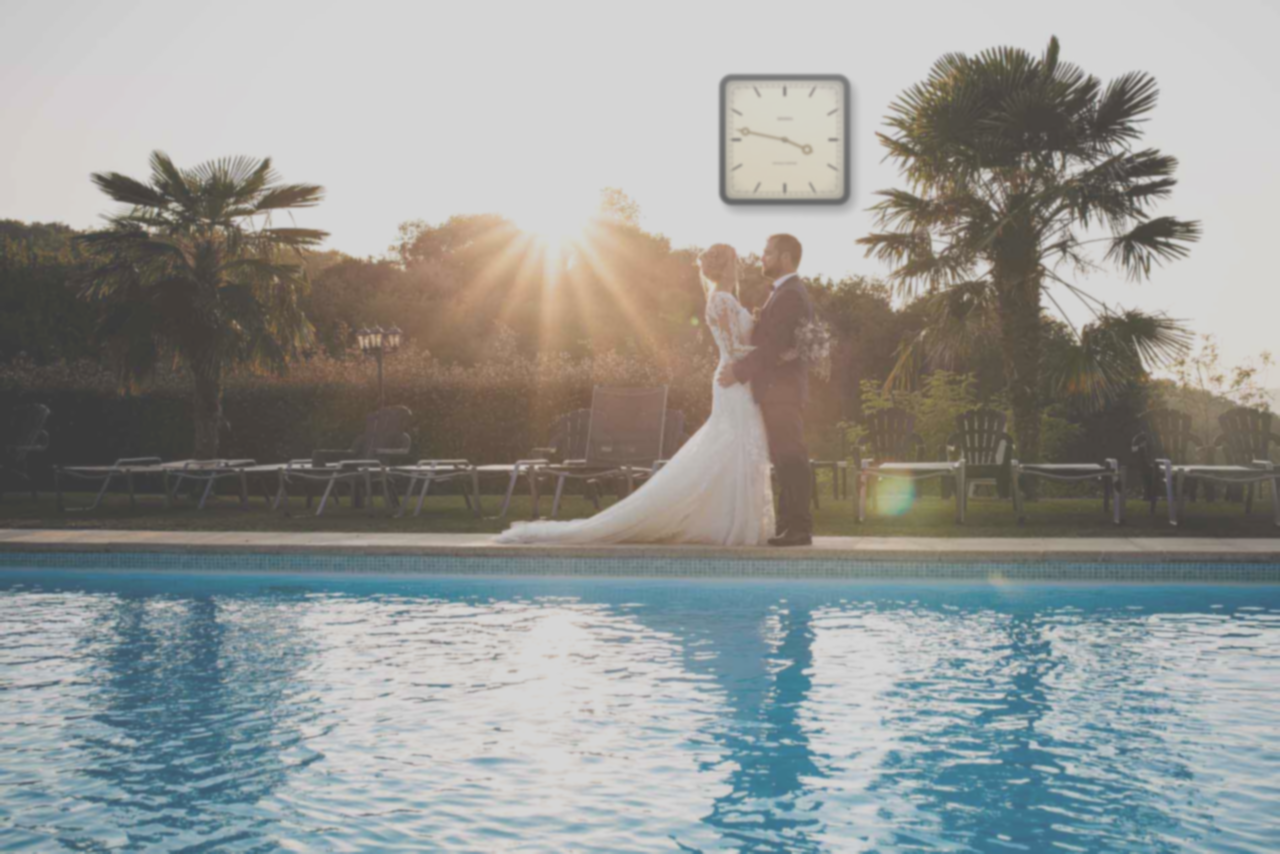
{"hour": 3, "minute": 47}
